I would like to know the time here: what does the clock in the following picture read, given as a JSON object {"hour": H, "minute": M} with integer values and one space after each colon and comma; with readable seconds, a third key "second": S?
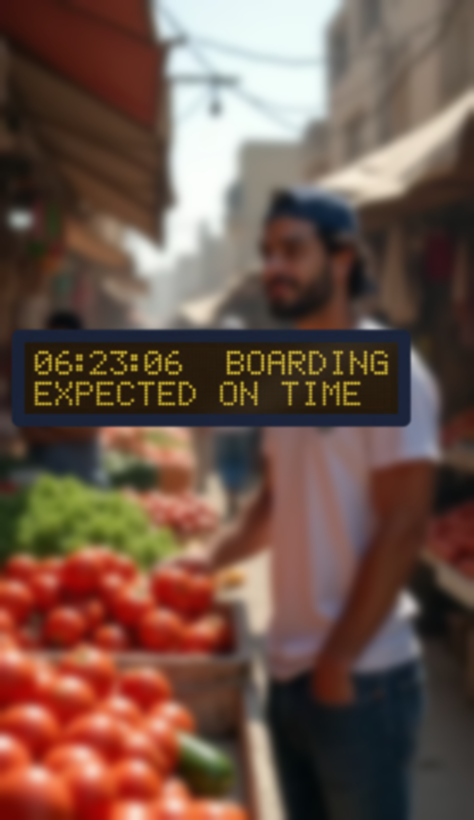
{"hour": 6, "minute": 23, "second": 6}
